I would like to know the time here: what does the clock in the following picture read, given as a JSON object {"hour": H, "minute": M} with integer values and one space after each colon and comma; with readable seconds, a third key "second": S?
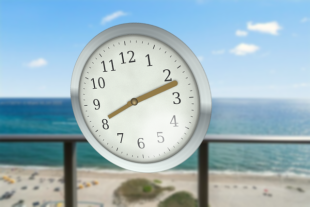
{"hour": 8, "minute": 12}
